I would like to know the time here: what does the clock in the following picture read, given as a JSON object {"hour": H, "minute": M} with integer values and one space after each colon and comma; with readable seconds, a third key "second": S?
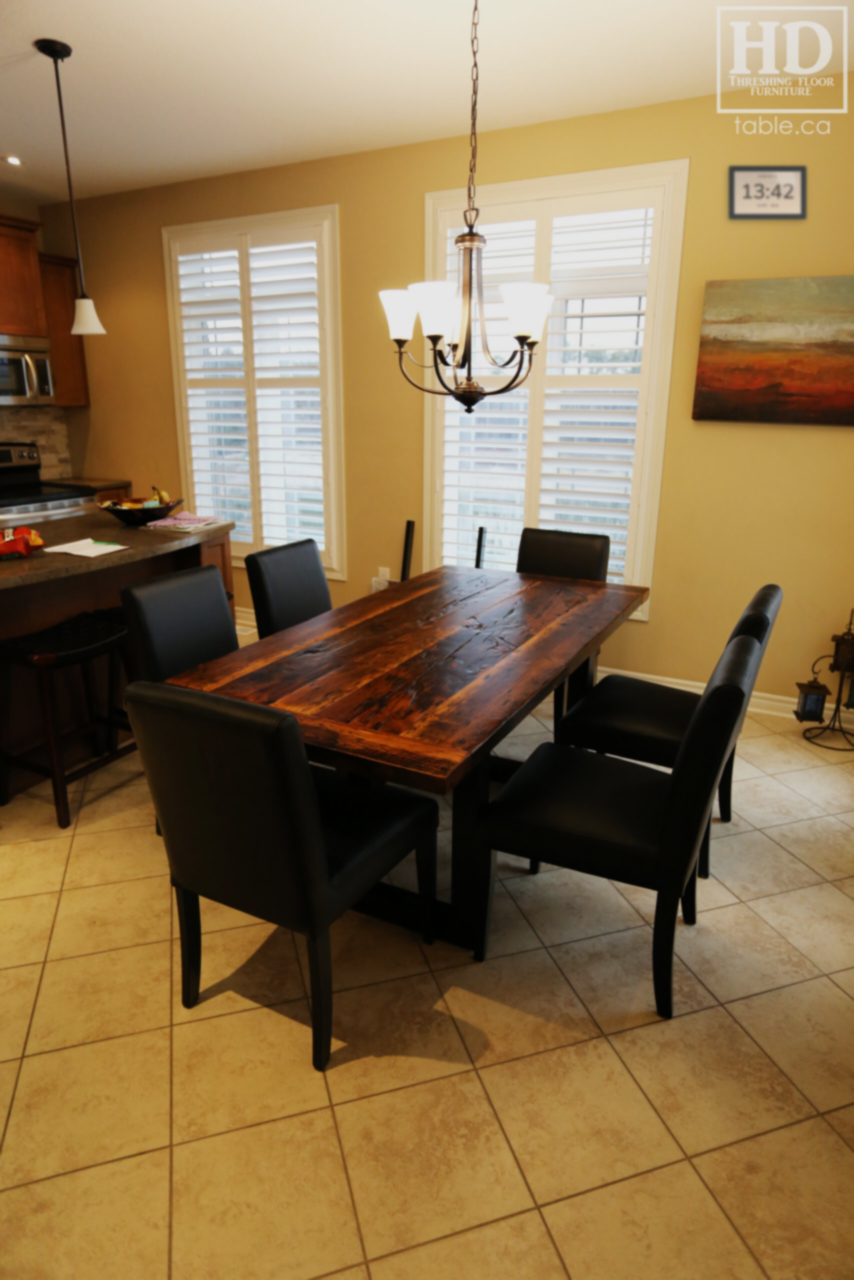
{"hour": 13, "minute": 42}
